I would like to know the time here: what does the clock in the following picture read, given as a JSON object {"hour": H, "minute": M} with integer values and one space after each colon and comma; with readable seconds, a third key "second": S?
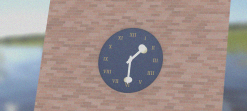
{"hour": 1, "minute": 30}
